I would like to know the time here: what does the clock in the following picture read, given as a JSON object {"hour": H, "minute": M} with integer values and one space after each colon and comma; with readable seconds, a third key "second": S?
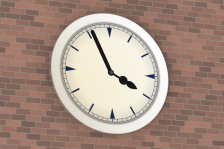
{"hour": 3, "minute": 56}
